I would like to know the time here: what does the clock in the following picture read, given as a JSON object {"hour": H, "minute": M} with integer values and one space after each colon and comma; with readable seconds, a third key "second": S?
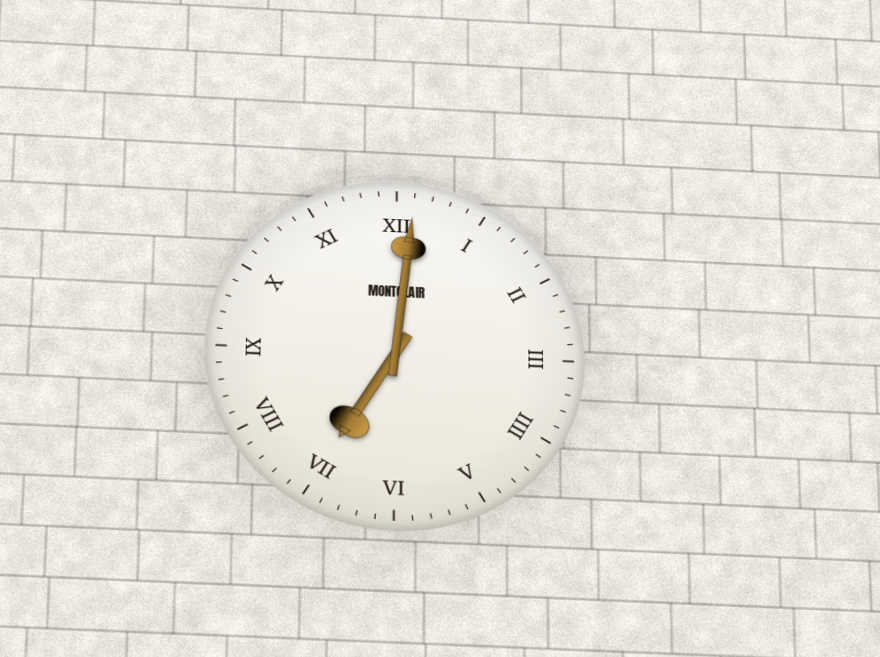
{"hour": 7, "minute": 1}
